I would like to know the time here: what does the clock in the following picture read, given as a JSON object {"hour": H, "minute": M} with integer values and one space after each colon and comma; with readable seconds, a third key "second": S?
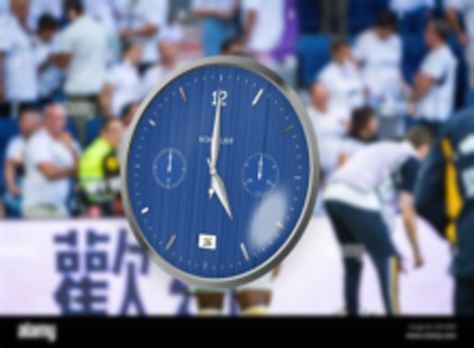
{"hour": 5, "minute": 0}
